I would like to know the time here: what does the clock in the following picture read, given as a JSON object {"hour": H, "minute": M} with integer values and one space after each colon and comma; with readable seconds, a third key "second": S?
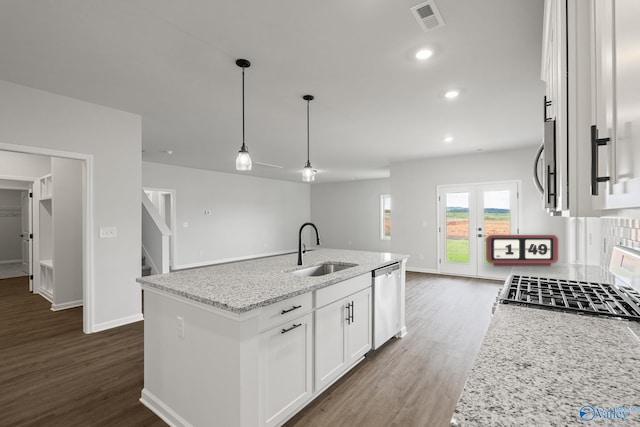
{"hour": 1, "minute": 49}
